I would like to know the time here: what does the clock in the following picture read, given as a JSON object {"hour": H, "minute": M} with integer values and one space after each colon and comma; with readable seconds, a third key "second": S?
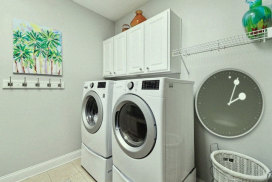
{"hour": 2, "minute": 3}
